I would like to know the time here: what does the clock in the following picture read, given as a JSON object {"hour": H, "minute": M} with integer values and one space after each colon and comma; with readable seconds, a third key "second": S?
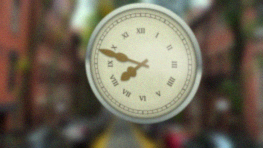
{"hour": 7, "minute": 48}
